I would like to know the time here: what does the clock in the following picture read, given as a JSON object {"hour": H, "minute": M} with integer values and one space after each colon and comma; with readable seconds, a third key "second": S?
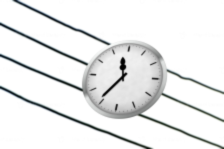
{"hour": 11, "minute": 36}
